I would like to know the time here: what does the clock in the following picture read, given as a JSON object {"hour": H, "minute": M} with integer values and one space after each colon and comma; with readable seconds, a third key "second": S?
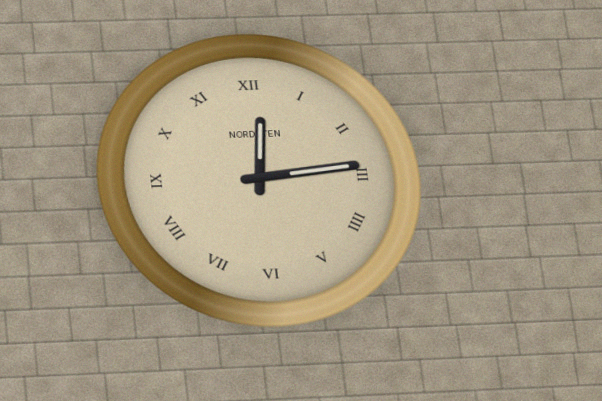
{"hour": 12, "minute": 14}
